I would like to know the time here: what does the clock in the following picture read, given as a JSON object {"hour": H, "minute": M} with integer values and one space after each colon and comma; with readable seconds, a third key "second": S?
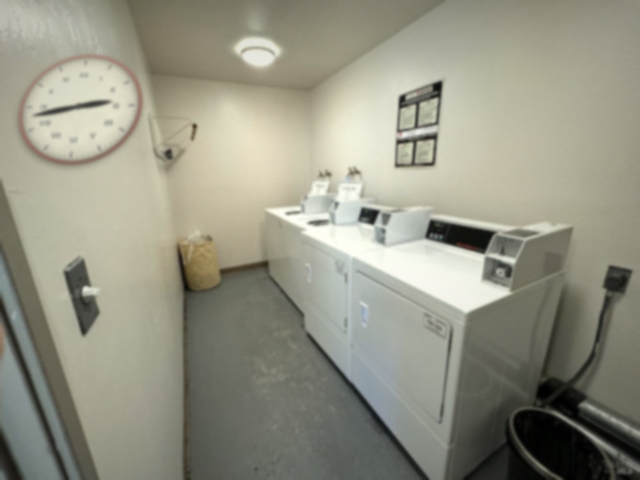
{"hour": 2, "minute": 43}
